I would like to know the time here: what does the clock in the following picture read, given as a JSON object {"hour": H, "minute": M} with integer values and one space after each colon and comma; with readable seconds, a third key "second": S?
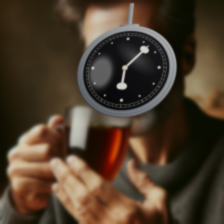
{"hour": 6, "minute": 7}
